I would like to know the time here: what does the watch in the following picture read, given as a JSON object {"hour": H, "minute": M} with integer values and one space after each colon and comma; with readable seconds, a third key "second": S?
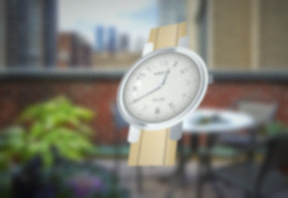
{"hour": 12, "minute": 40}
